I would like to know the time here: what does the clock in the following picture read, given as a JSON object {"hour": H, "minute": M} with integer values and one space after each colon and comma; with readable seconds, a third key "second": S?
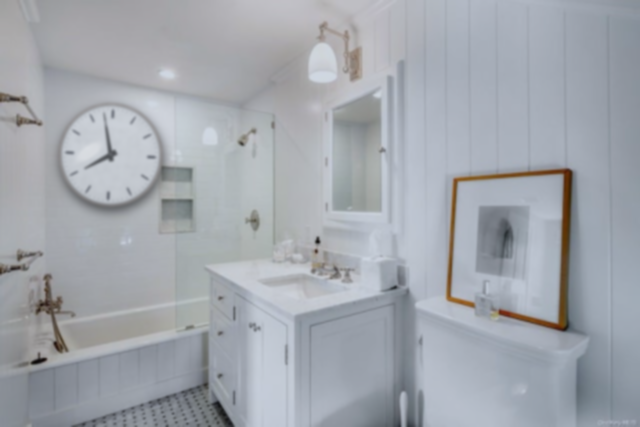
{"hour": 7, "minute": 58}
